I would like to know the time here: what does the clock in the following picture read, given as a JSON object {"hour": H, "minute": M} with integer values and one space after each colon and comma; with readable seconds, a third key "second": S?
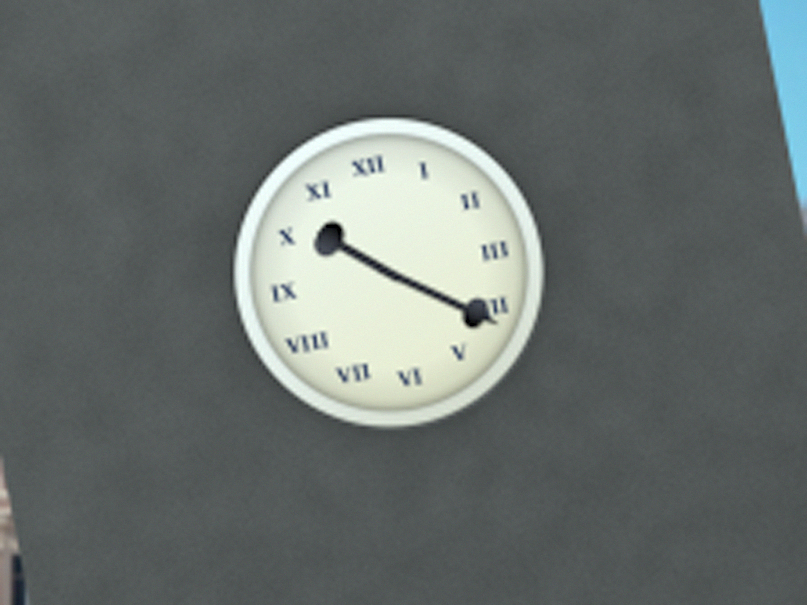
{"hour": 10, "minute": 21}
